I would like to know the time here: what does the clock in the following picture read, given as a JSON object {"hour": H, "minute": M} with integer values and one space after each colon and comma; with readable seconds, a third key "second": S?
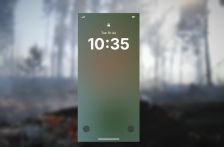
{"hour": 10, "minute": 35}
